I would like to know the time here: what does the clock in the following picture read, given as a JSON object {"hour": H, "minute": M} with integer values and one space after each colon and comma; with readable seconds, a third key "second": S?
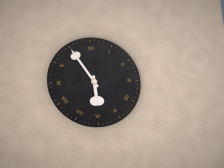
{"hour": 5, "minute": 55}
